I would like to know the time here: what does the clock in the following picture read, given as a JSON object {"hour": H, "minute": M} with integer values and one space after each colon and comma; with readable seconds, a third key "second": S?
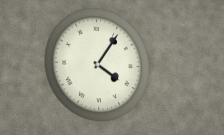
{"hour": 4, "minute": 6}
